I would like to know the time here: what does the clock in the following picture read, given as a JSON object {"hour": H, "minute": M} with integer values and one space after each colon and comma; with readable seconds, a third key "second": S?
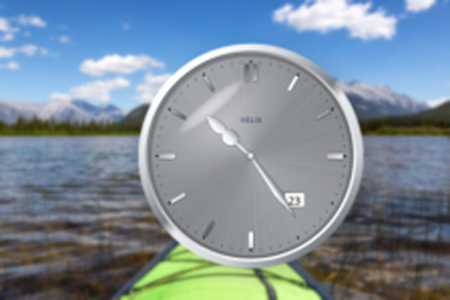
{"hour": 10, "minute": 24}
